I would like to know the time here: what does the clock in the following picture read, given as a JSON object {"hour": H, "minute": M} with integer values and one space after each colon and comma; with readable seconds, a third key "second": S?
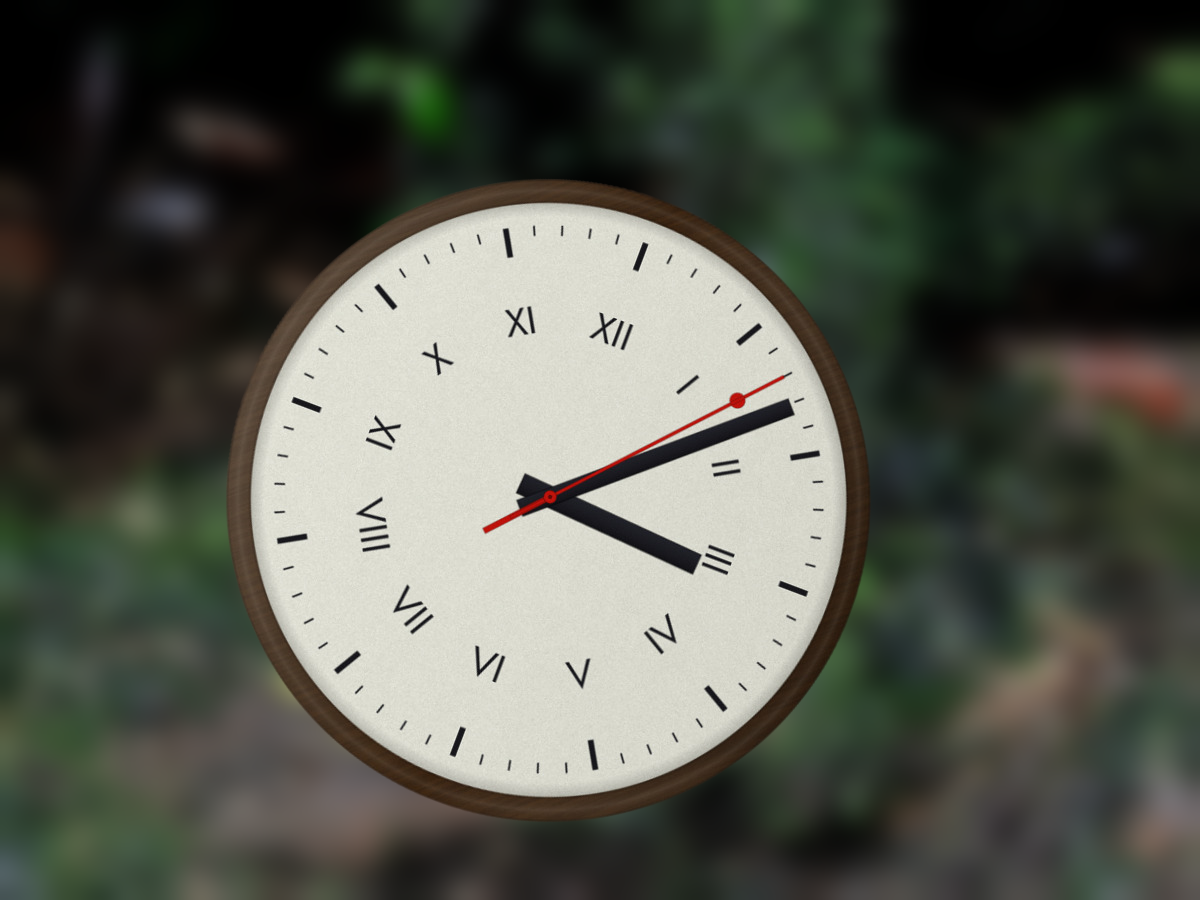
{"hour": 3, "minute": 8, "second": 7}
